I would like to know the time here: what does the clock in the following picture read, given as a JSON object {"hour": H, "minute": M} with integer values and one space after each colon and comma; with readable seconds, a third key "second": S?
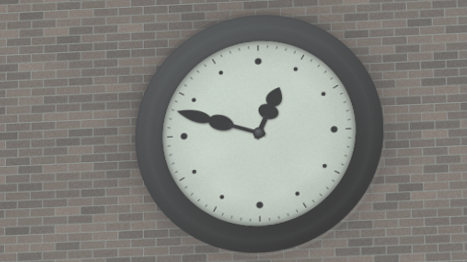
{"hour": 12, "minute": 48}
